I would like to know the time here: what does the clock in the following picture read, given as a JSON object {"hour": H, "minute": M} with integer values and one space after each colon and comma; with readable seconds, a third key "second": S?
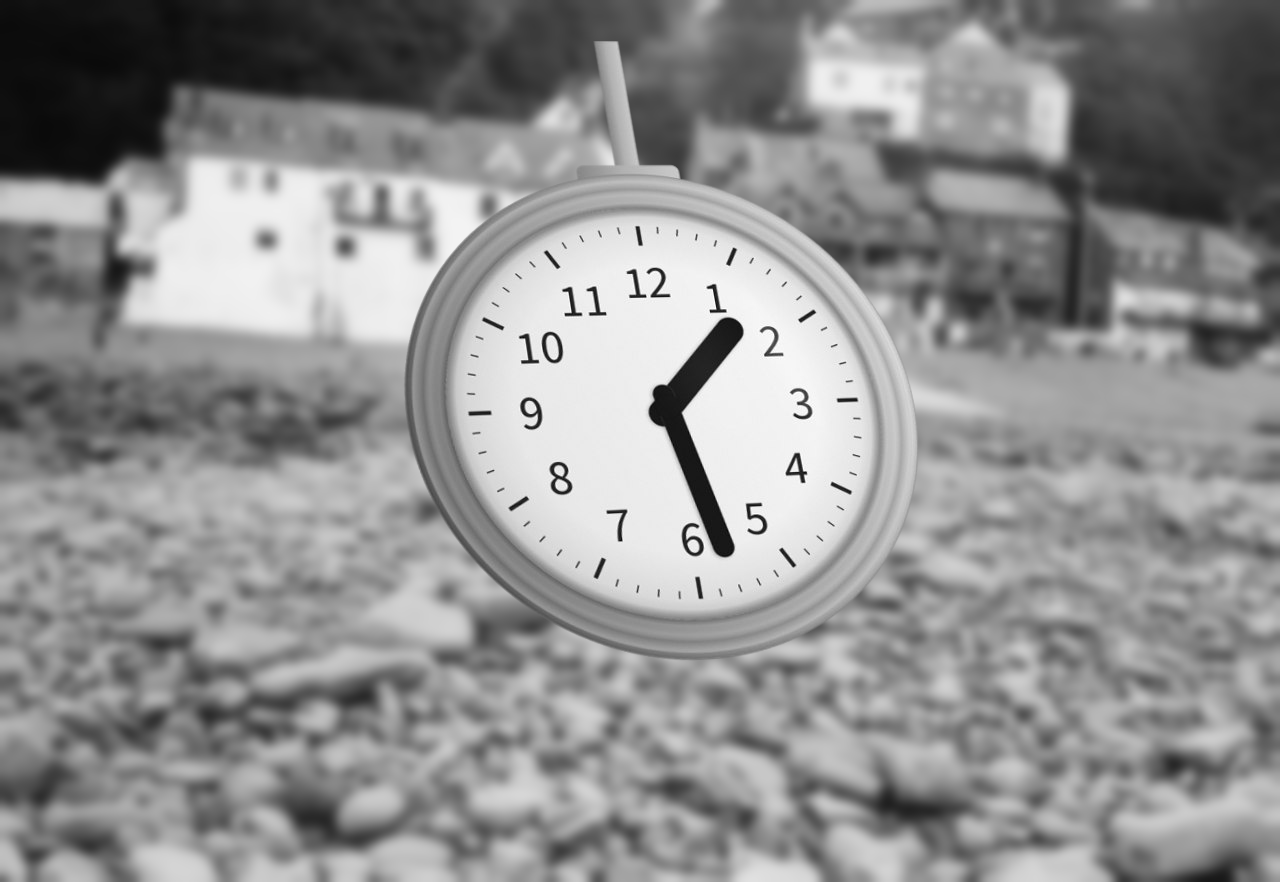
{"hour": 1, "minute": 28}
